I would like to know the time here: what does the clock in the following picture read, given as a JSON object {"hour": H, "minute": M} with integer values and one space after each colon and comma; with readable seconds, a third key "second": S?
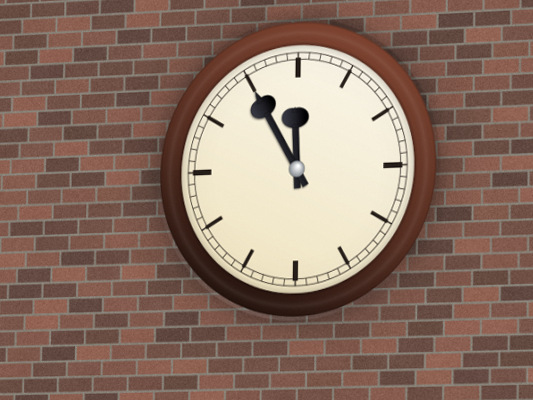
{"hour": 11, "minute": 55}
